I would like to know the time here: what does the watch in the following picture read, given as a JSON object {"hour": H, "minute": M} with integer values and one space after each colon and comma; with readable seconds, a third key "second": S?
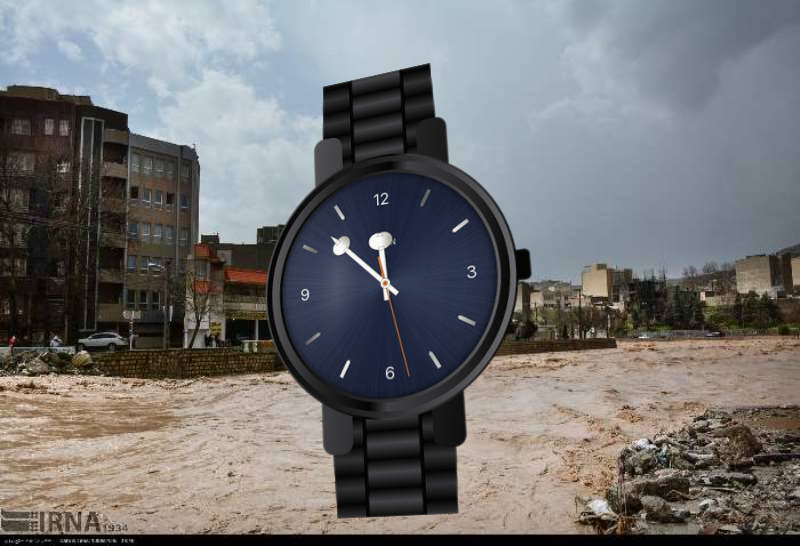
{"hour": 11, "minute": 52, "second": 28}
